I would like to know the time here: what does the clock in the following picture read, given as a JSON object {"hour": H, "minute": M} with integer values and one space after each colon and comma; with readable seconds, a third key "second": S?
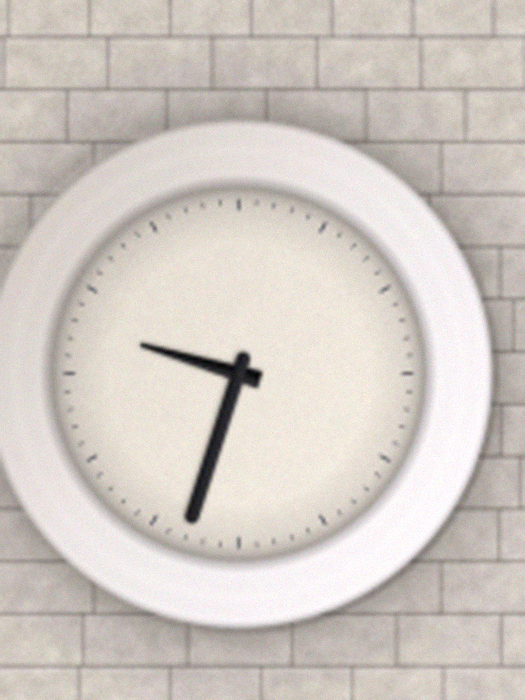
{"hour": 9, "minute": 33}
